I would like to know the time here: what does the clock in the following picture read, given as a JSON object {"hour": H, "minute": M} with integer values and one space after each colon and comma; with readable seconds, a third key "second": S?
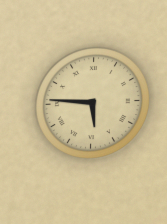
{"hour": 5, "minute": 46}
